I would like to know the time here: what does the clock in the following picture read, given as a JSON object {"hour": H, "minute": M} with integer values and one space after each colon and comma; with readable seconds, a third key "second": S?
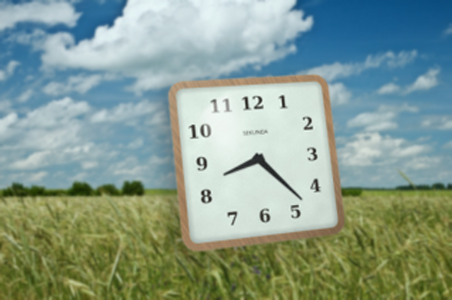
{"hour": 8, "minute": 23}
